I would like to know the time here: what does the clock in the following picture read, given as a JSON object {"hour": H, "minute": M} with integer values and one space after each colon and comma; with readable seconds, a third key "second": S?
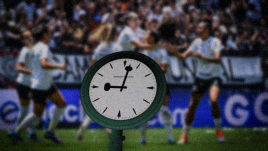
{"hour": 9, "minute": 2}
